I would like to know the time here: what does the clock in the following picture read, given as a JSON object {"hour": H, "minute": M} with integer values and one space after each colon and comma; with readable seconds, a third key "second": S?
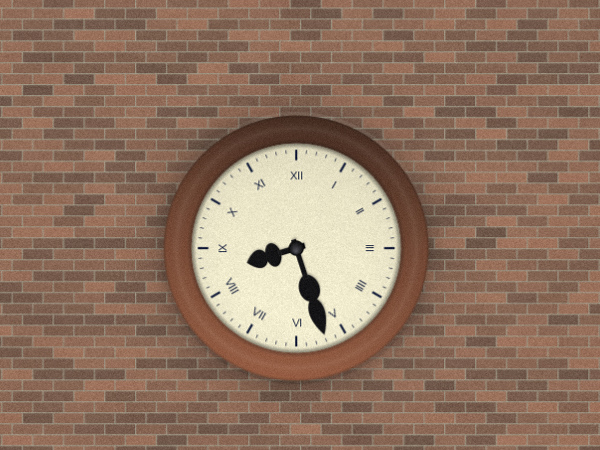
{"hour": 8, "minute": 27}
